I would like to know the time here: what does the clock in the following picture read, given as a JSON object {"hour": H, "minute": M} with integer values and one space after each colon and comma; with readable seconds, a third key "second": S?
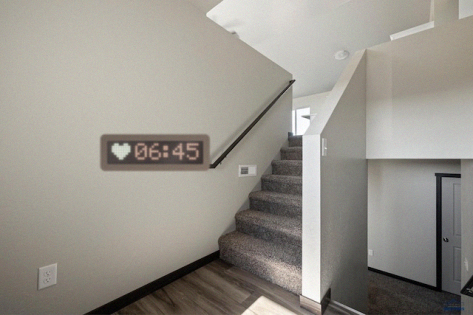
{"hour": 6, "minute": 45}
